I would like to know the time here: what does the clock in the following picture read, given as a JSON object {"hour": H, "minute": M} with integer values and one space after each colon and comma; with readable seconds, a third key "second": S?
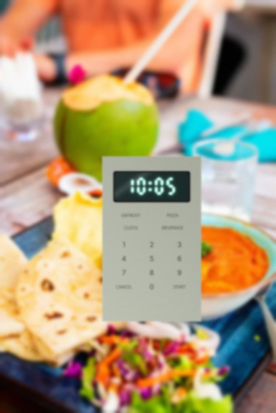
{"hour": 10, "minute": 5}
